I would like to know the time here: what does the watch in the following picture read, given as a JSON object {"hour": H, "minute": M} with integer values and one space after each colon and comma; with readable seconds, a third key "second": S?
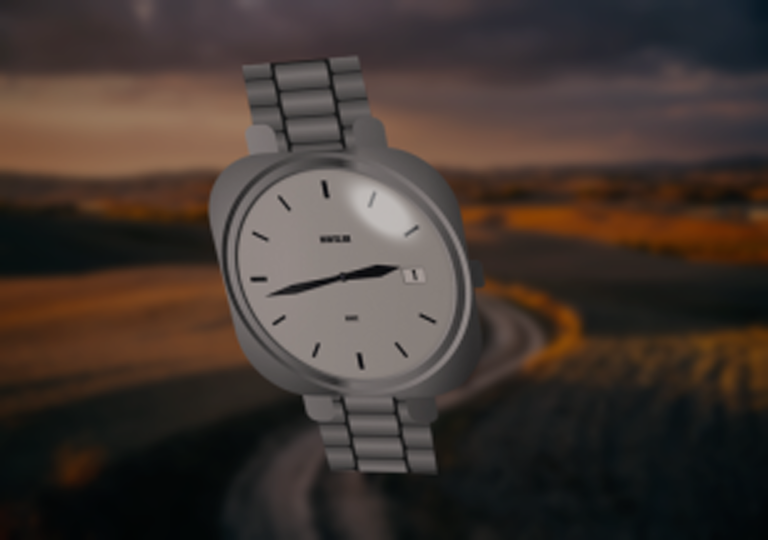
{"hour": 2, "minute": 43}
